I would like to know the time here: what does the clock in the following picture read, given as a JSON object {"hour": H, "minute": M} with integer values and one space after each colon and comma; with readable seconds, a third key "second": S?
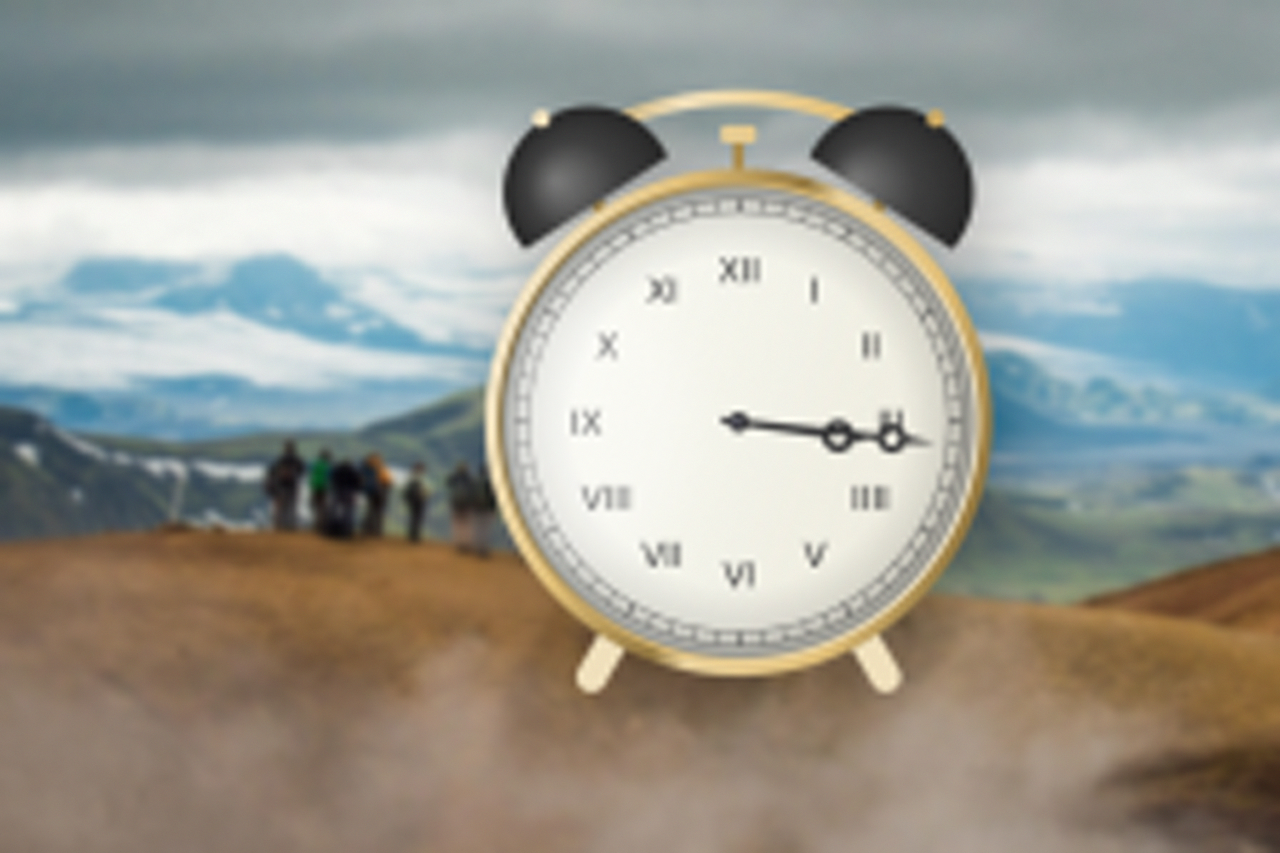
{"hour": 3, "minute": 16}
